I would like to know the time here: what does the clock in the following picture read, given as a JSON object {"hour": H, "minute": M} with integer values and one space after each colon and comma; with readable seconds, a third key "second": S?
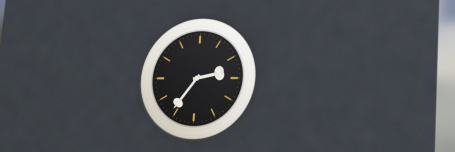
{"hour": 2, "minute": 36}
